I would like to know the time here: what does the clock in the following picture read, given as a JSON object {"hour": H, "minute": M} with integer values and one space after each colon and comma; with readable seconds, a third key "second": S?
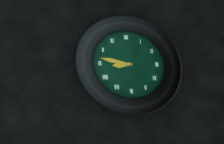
{"hour": 8, "minute": 47}
